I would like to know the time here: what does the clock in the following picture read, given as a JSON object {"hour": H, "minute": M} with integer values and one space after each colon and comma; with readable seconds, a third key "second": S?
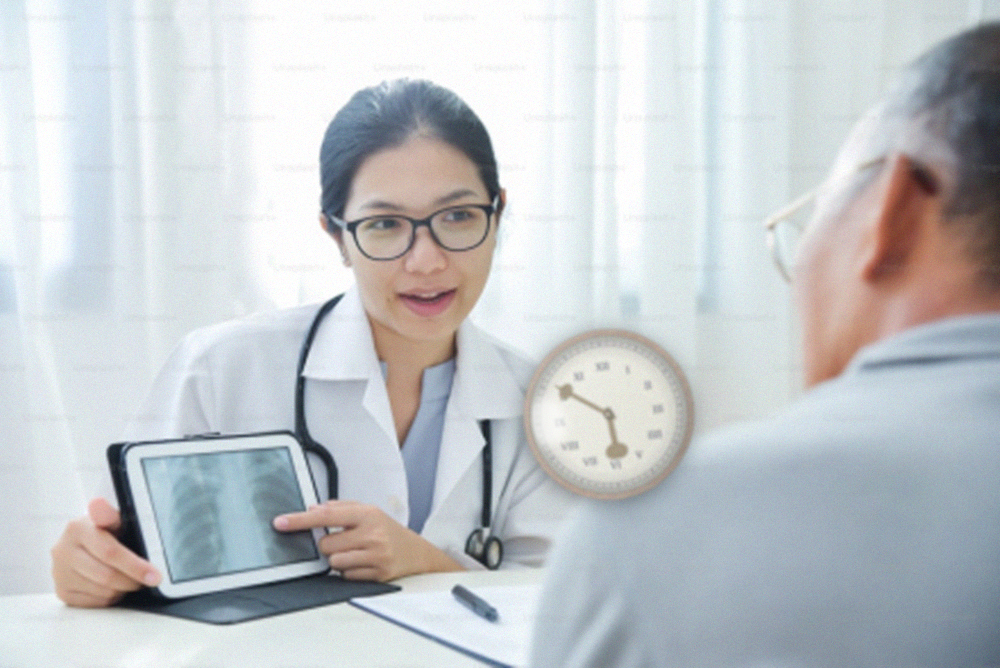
{"hour": 5, "minute": 51}
